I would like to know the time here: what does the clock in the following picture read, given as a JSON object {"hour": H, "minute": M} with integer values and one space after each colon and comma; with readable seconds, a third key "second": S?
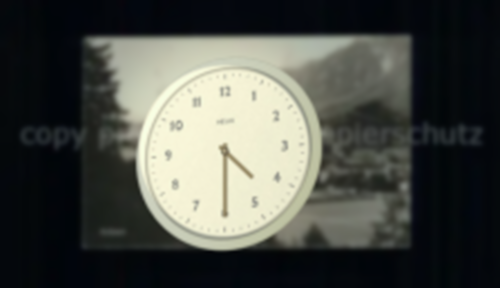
{"hour": 4, "minute": 30}
